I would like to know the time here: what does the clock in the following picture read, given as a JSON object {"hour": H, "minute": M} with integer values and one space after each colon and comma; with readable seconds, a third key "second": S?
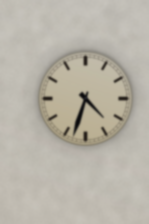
{"hour": 4, "minute": 33}
